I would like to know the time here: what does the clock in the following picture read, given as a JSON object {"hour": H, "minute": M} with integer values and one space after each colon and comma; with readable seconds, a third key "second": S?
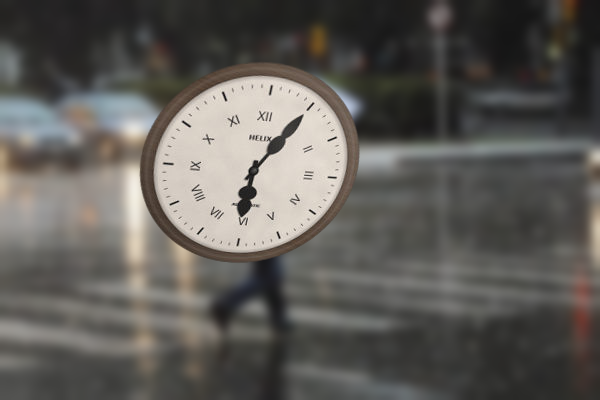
{"hour": 6, "minute": 5}
